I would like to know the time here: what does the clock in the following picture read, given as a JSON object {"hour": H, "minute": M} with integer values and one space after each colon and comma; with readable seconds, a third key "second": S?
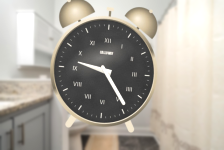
{"hour": 9, "minute": 24}
